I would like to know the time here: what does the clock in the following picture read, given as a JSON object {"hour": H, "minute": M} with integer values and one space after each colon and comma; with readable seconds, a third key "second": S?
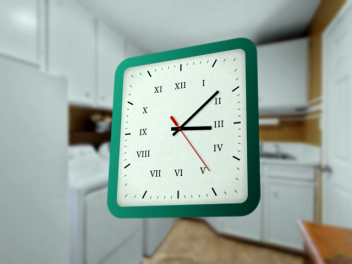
{"hour": 3, "minute": 8, "second": 24}
